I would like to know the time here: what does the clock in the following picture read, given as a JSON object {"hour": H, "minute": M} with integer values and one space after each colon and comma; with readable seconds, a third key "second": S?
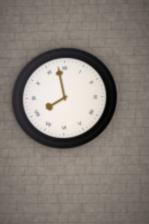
{"hour": 7, "minute": 58}
